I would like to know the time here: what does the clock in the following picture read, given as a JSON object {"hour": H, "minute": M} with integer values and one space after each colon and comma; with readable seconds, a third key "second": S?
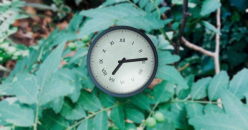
{"hour": 7, "minute": 14}
